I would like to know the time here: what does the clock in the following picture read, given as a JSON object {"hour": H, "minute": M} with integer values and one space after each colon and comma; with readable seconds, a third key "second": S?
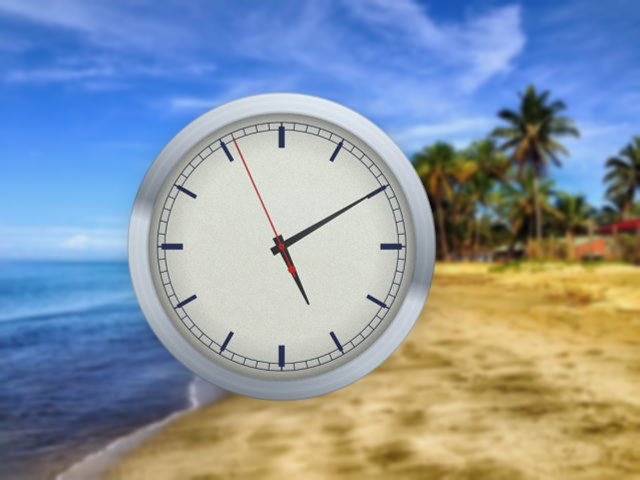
{"hour": 5, "minute": 9, "second": 56}
